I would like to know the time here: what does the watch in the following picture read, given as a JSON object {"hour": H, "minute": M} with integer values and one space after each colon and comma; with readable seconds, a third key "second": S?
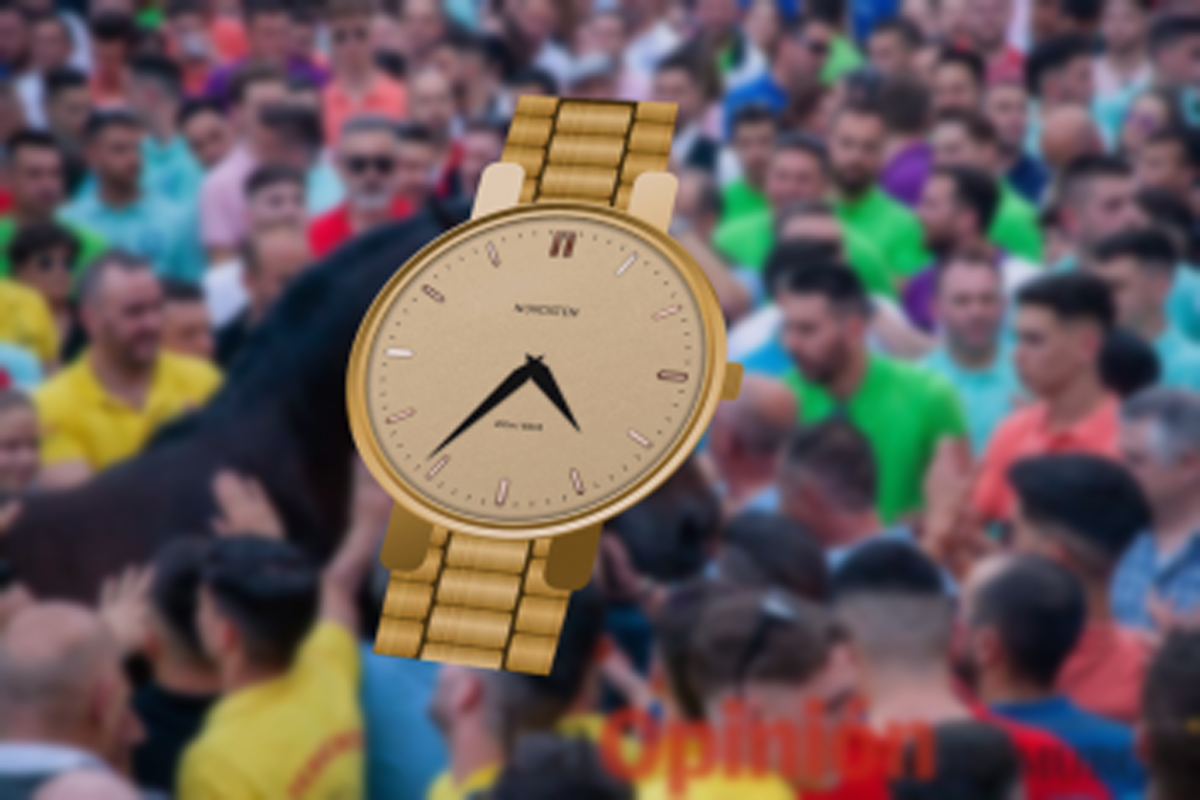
{"hour": 4, "minute": 36}
